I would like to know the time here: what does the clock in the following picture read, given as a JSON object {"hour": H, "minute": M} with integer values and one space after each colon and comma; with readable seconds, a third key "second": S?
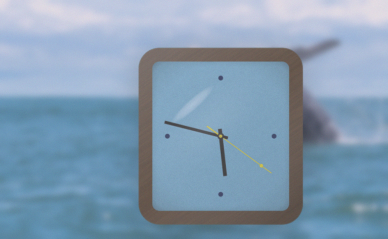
{"hour": 5, "minute": 47, "second": 21}
